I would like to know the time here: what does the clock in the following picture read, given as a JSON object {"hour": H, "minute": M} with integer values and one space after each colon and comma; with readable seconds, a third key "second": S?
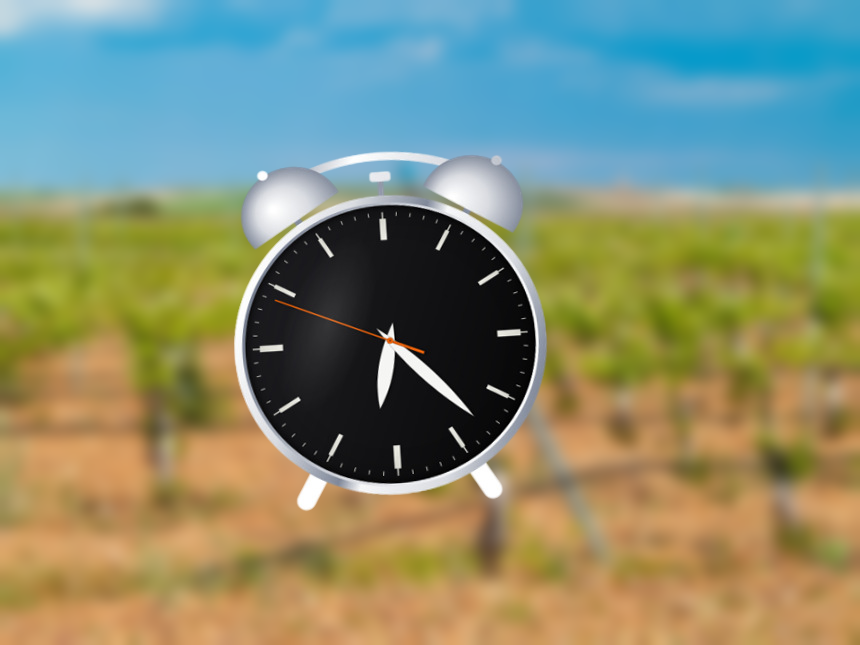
{"hour": 6, "minute": 22, "second": 49}
